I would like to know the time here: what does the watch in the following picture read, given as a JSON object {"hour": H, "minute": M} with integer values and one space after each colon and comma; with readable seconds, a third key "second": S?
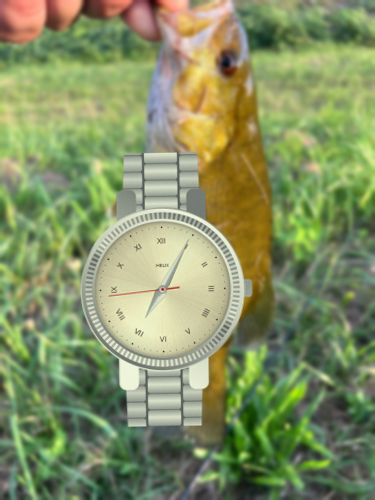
{"hour": 7, "minute": 4, "second": 44}
